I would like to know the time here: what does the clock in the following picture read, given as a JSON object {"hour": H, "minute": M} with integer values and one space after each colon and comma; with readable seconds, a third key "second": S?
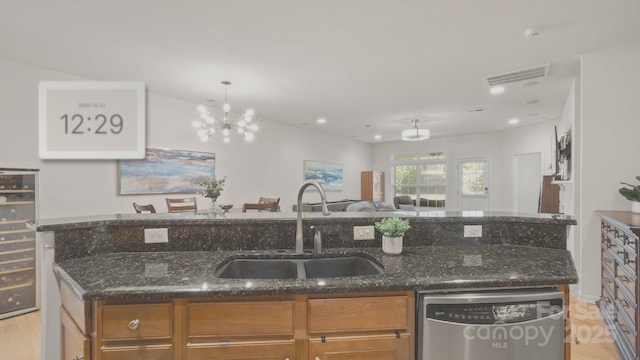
{"hour": 12, "minute": 29}
